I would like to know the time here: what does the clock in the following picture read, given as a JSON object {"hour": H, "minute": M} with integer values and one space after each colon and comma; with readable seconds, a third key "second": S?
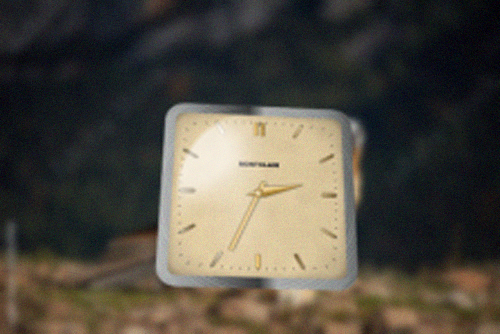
{"hour": 2, "minute": 34}
